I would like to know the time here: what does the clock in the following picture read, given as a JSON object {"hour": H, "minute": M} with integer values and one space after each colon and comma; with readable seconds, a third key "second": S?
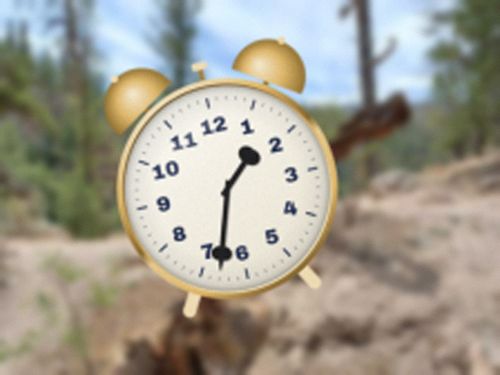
{"hour": 1, "minute": 33}
